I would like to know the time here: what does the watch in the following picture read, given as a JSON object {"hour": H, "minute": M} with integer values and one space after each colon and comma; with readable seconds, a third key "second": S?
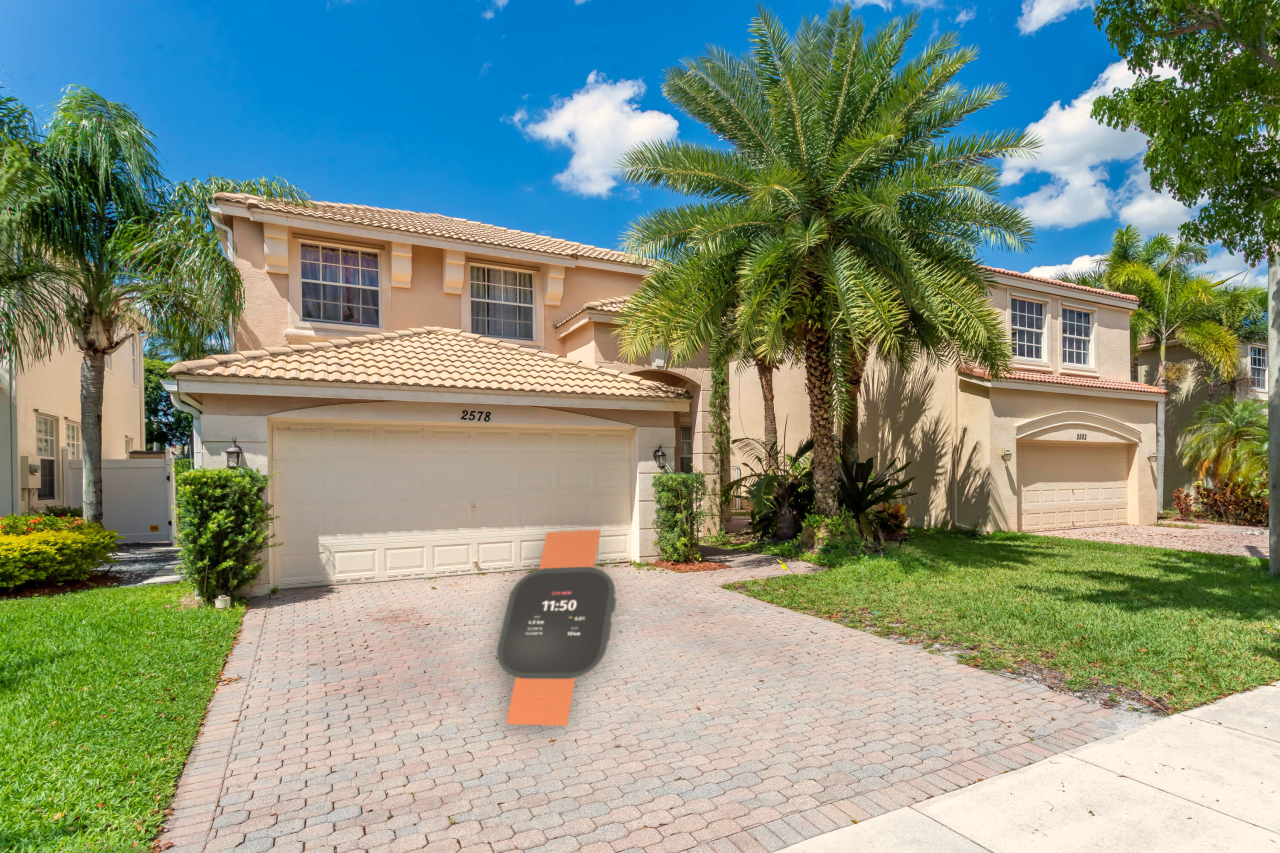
{"hour": 11, "minute": 50}
